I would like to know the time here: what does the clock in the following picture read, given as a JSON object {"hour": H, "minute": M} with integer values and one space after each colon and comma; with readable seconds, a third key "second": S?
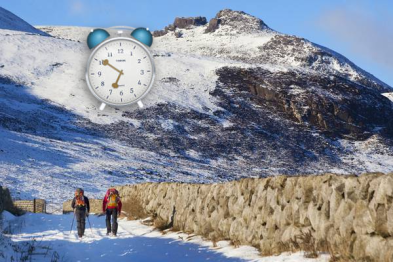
{"hour": 6, "minute": 51}
